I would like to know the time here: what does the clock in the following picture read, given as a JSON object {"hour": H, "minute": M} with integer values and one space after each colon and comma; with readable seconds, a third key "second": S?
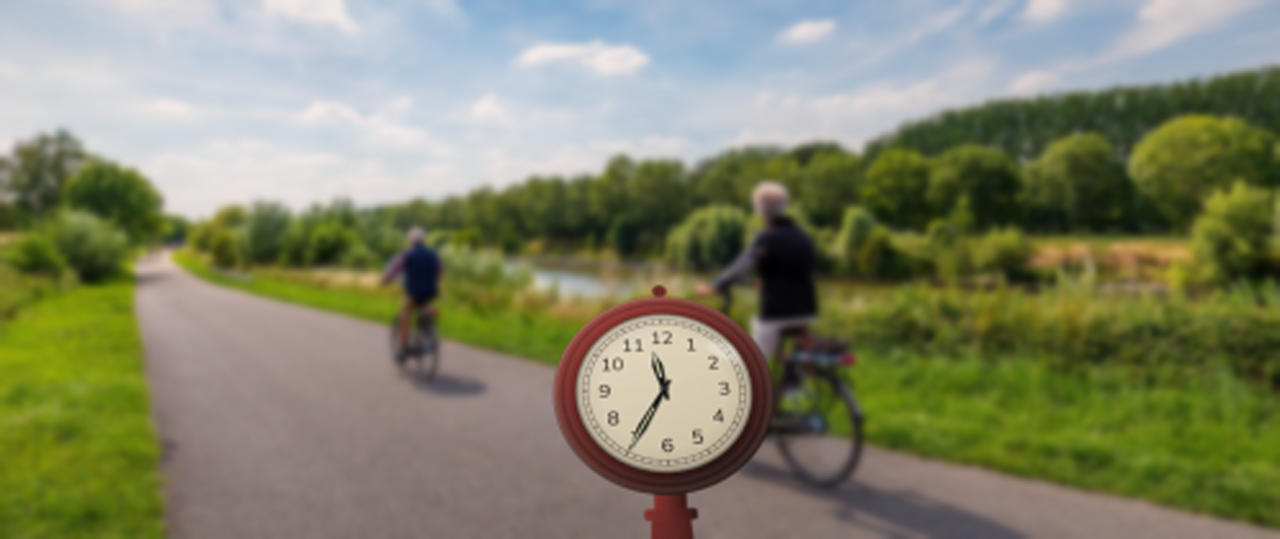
{"hour": 11, "minute": 35}
